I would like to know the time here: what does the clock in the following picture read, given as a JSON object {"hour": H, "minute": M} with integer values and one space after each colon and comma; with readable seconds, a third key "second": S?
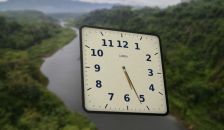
{"hour": 5, "minute": 26}
